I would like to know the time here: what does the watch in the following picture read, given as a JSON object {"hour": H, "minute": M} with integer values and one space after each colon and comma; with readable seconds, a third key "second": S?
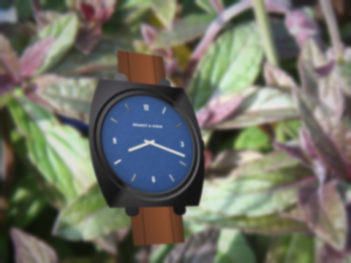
{"hour": 8, "minute": 18}
